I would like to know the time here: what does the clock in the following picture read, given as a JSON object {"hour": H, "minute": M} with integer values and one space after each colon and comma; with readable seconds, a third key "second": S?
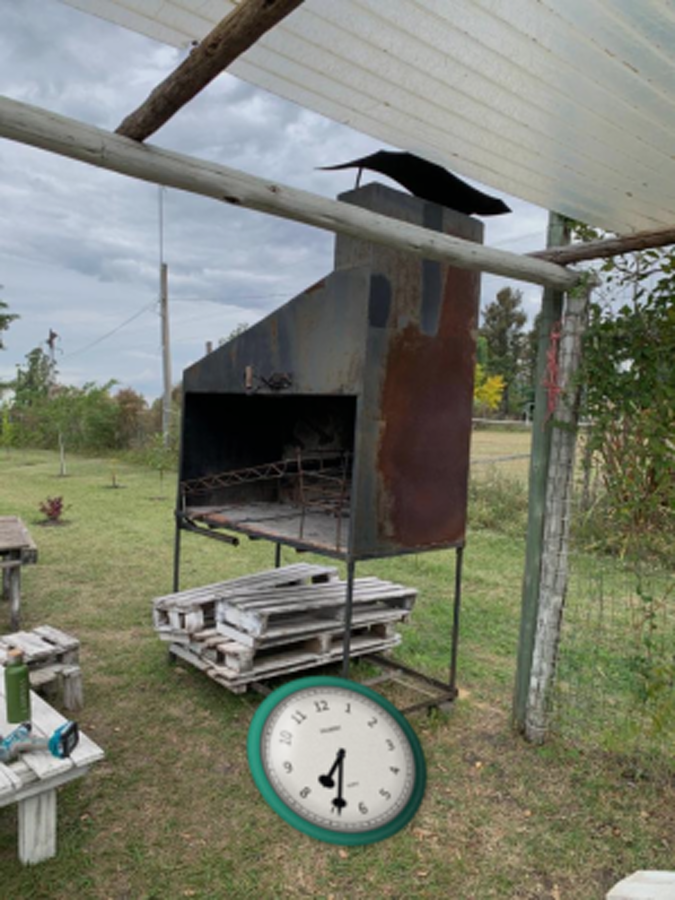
{"hour": 7, "minute": 34}
